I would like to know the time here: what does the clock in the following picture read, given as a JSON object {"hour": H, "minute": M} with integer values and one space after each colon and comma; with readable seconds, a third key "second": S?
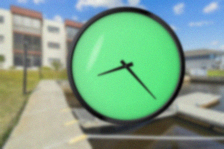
{"hour": 8, "minute": 23}
